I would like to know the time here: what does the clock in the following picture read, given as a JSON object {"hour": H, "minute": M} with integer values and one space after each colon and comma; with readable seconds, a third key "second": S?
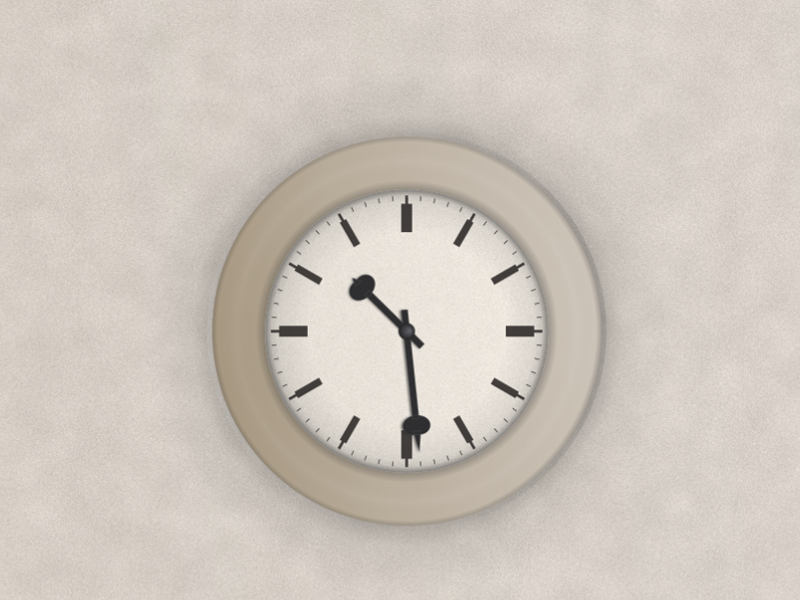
{"hour": 10, "minute": 29}
